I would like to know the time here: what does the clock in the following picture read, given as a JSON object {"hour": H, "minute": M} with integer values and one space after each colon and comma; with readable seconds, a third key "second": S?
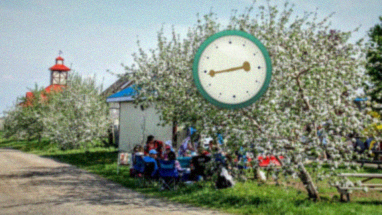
{"hour": 2, "minute": 44}
